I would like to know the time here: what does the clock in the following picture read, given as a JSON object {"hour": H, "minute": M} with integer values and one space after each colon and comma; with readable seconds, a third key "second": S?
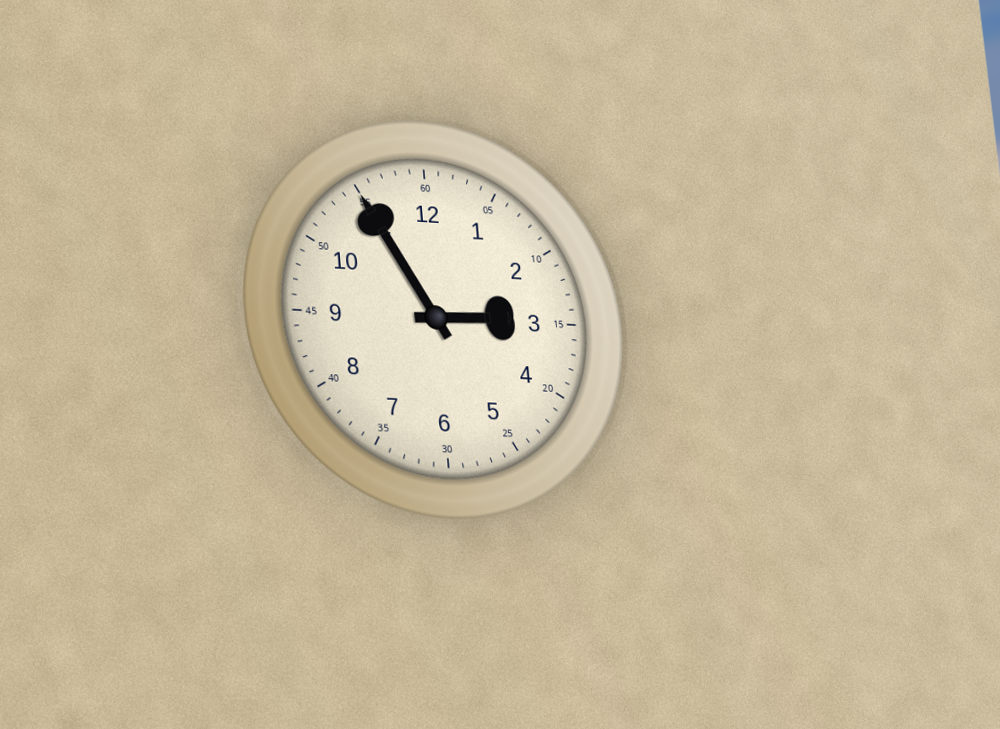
{"hour": 2, "minute": 55}
